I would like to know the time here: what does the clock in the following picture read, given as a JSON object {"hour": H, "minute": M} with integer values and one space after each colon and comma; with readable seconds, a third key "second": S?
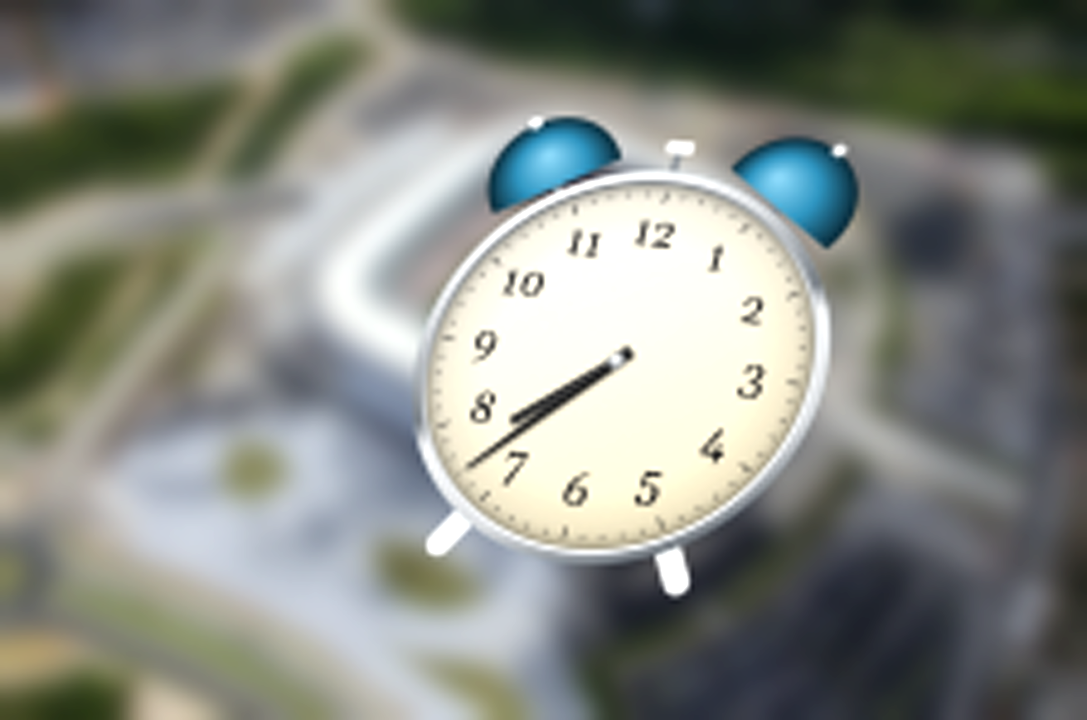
{"hour": 7, "minute": 37}
